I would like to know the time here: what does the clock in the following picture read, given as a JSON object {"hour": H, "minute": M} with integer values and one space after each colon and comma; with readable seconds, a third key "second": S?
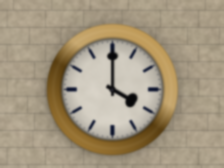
{"hour": 4, "minute": 0}
